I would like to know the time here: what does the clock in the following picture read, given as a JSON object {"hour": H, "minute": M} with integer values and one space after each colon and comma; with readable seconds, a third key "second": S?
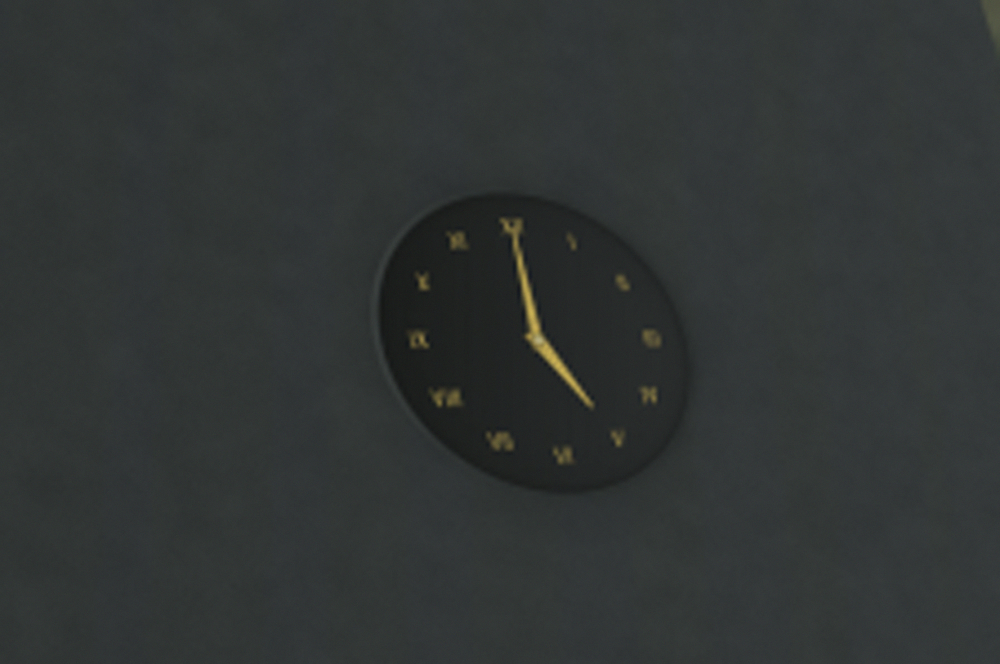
{"hour": 5, "minute": 0}
